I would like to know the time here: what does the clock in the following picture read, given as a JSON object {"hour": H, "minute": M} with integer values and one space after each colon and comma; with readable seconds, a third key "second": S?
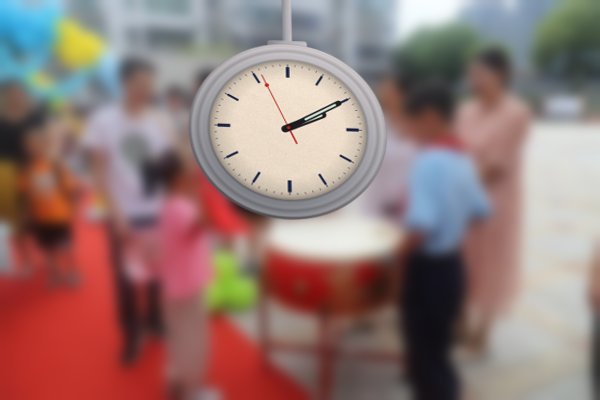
{"hour": 2, "minute": 9, "second": 56}
